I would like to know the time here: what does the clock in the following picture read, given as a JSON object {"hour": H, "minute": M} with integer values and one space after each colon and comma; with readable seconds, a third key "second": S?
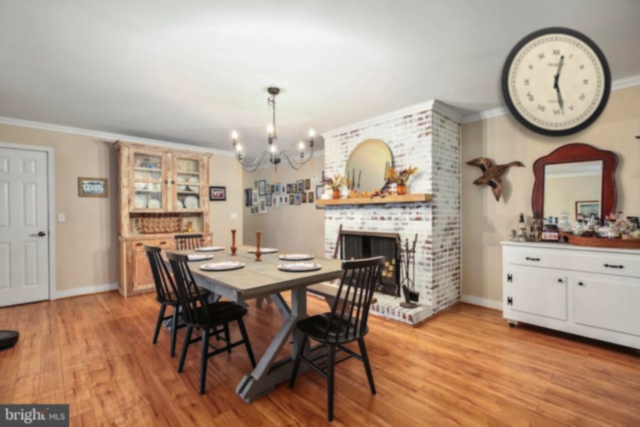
{"hour": 12, "minute": 28}
